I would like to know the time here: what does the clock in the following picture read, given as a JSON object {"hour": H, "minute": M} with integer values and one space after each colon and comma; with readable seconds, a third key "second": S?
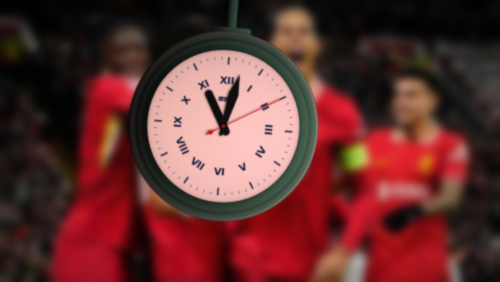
{"hour": 11, "minute": 2, "second": 10}
